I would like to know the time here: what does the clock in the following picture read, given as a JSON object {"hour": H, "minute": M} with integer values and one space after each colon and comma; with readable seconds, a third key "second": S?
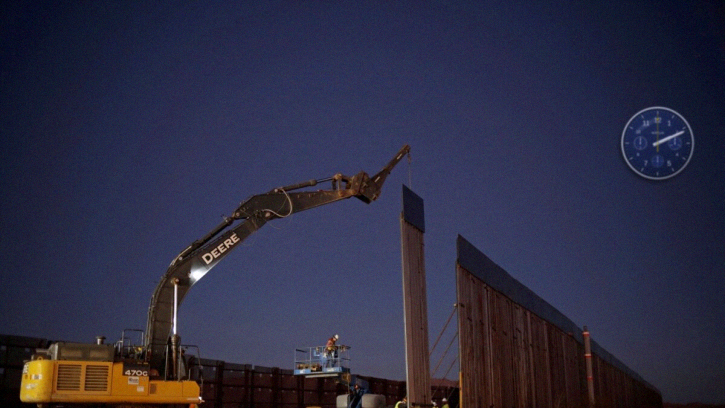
{"hour": 2, "minute": 11}
